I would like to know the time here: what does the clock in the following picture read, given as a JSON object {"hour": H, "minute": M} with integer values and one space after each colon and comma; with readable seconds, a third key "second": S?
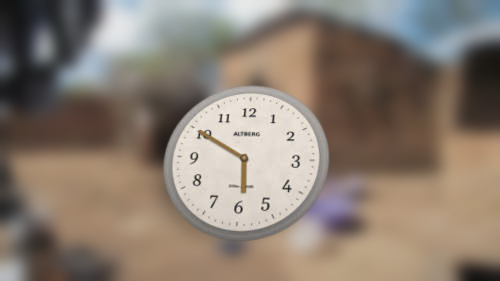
{"hour": 5, "minute": 50}
